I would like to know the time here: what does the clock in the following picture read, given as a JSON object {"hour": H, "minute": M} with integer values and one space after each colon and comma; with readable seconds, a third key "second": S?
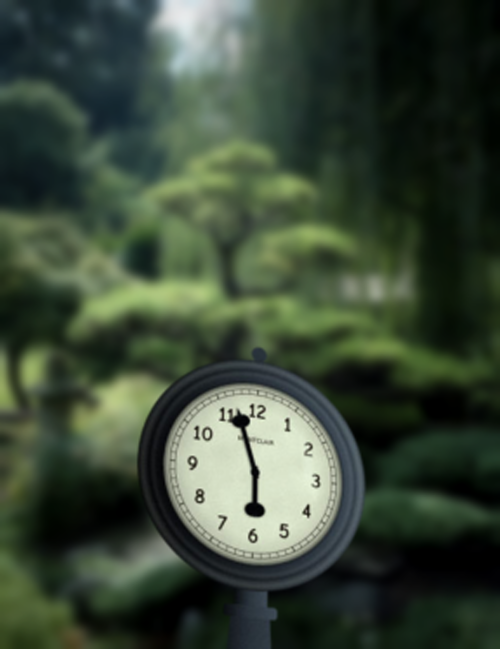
{"hour": 5, "minute": 57}
